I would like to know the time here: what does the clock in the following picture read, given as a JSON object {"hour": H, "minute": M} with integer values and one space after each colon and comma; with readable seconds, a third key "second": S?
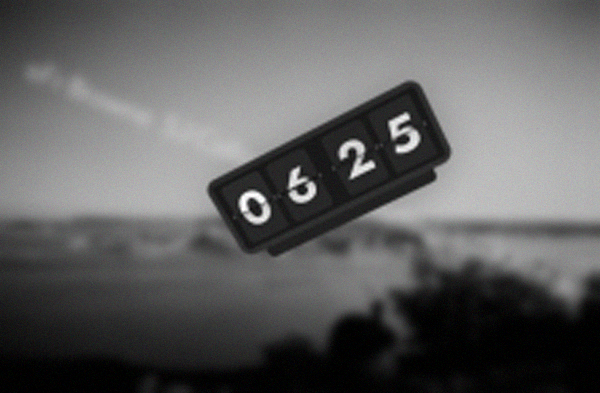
{"hour": 6, "minute": 25}
